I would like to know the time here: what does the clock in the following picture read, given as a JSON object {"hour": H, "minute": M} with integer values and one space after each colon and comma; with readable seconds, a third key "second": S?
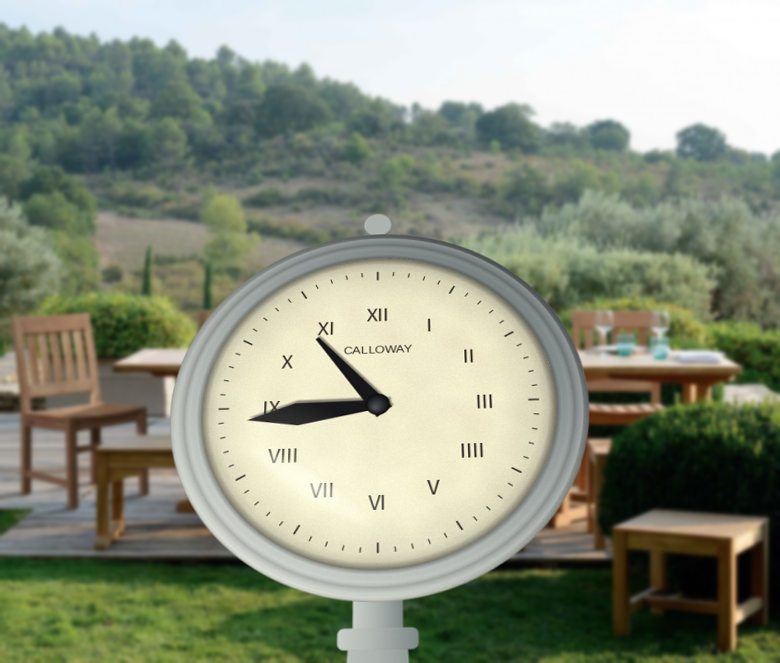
{"hour": 10, "minute": 44}
